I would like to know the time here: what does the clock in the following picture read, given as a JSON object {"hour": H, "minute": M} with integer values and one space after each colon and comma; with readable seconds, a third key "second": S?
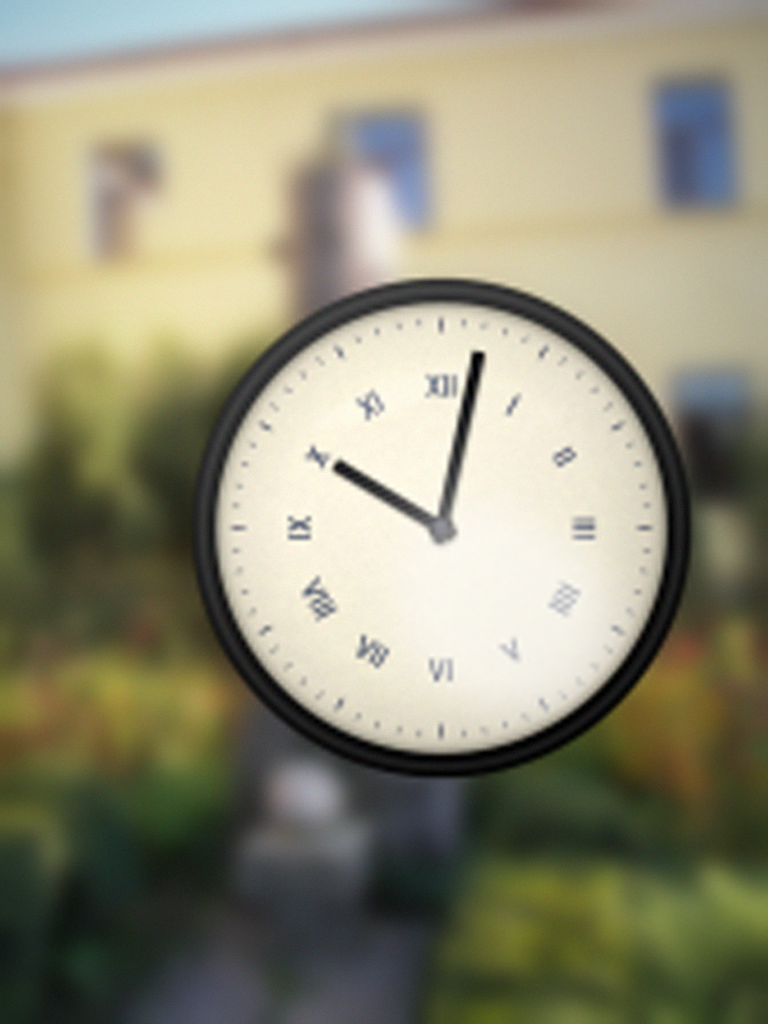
{"hour": 10, "minute": 2}
